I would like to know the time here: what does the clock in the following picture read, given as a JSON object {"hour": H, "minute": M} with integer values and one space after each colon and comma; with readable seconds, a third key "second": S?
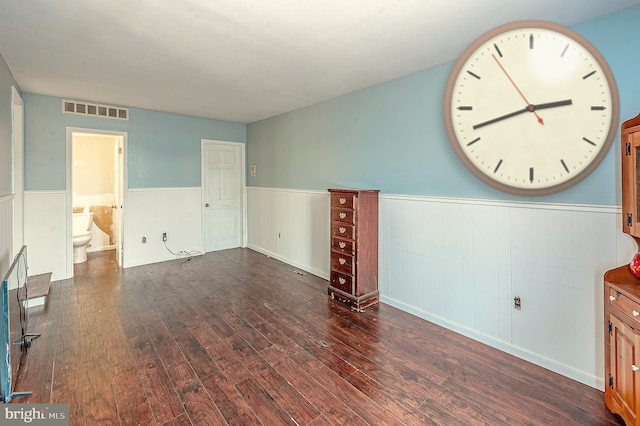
{"hour": 2, "minute": 41, "second": 54}
